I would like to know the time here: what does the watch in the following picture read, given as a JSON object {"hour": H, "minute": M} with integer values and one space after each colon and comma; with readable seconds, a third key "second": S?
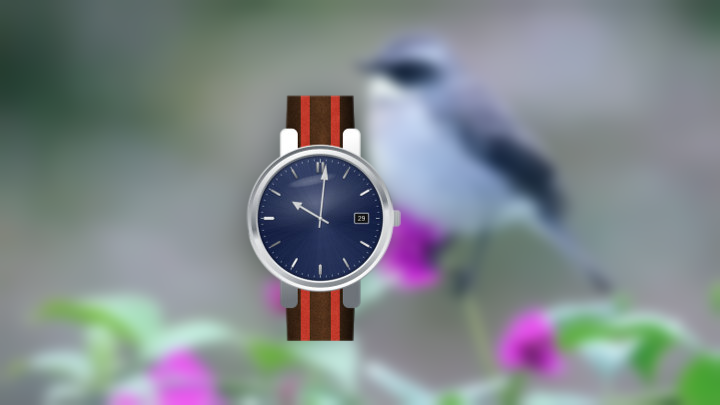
{"hour": 10, "minute": 1}
